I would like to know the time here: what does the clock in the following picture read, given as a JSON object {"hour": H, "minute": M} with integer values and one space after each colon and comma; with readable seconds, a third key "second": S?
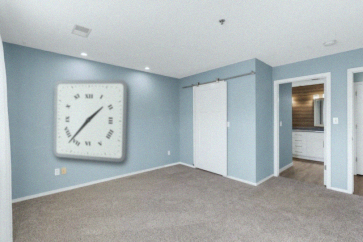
{"hour": 1, "minute": 37}
